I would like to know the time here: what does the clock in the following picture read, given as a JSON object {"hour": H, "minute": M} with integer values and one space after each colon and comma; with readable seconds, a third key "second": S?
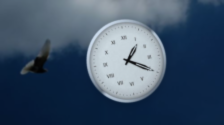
{"hour": 1, "minute": 20}
